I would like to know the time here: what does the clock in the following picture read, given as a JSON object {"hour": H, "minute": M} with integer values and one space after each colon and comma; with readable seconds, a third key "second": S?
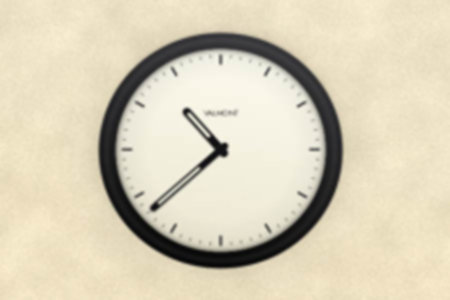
{"hour": 10, "minute": 38}
